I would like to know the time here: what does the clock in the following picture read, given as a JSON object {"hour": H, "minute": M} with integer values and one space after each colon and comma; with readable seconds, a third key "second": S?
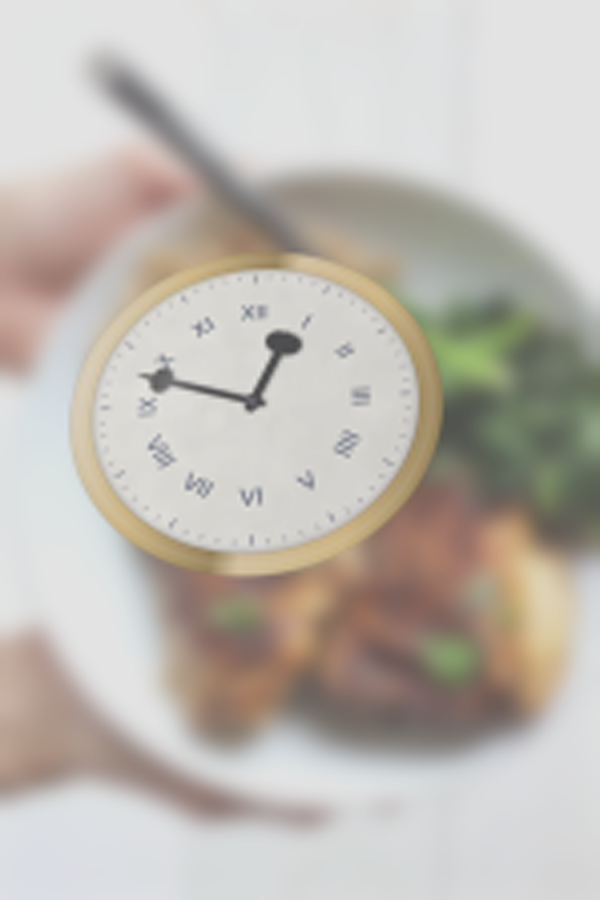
{"hour": 12, "minute": 48}
